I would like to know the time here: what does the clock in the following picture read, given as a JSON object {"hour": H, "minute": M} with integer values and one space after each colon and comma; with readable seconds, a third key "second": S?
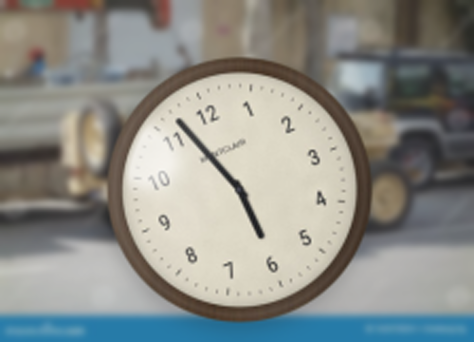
{"hour": 5, "minute": 57}
